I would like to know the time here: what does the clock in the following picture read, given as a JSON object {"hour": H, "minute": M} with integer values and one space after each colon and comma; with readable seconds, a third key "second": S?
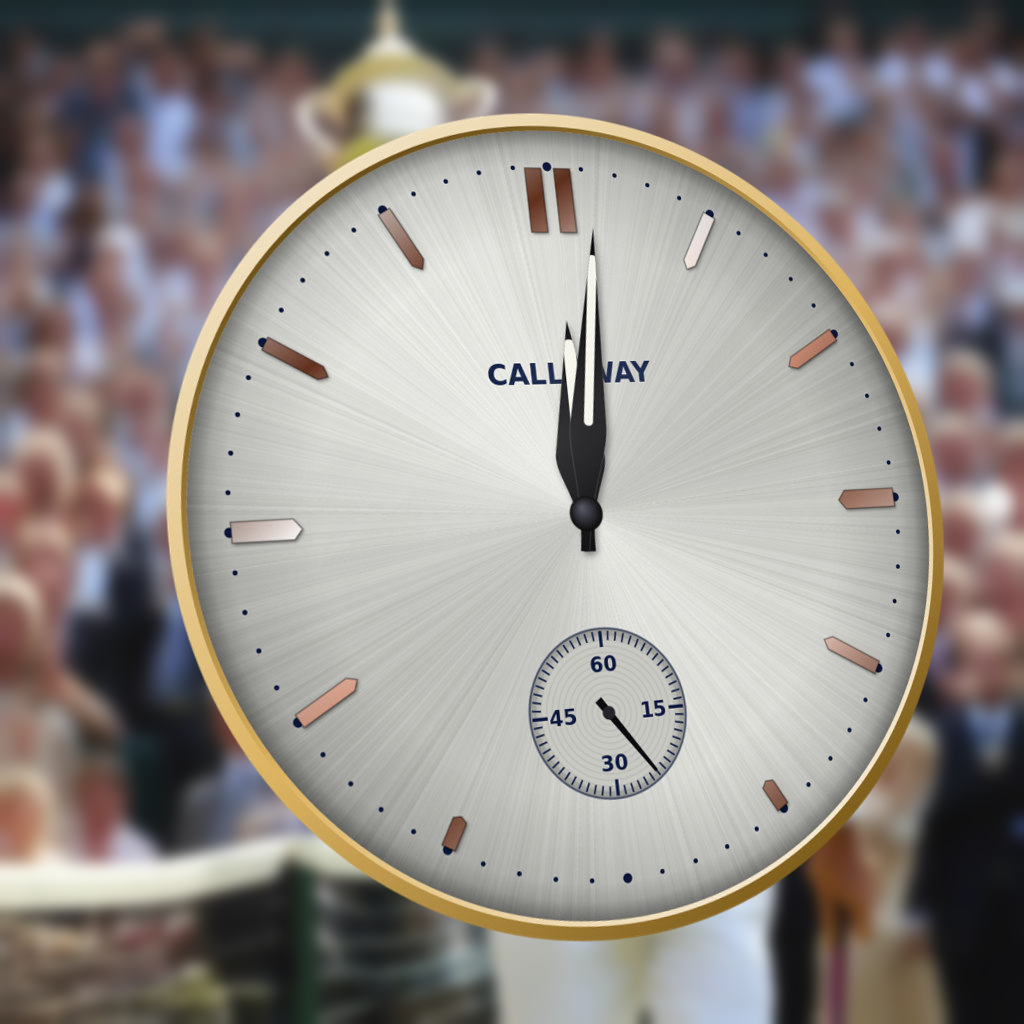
{"hour": 12, "minute": 1, "second": 24}
